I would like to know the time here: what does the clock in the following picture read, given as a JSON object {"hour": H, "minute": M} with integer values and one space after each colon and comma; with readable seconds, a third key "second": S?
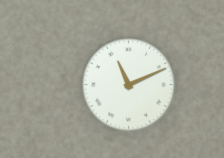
{"hour": 11, "minute": 11}
